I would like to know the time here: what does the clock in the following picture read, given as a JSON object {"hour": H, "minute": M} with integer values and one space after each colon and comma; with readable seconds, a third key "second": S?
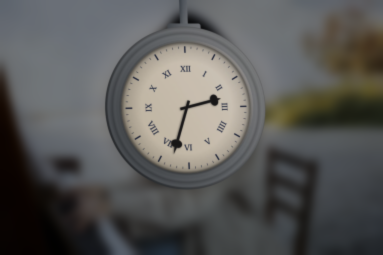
{"hour": 2, "minute": 33}
